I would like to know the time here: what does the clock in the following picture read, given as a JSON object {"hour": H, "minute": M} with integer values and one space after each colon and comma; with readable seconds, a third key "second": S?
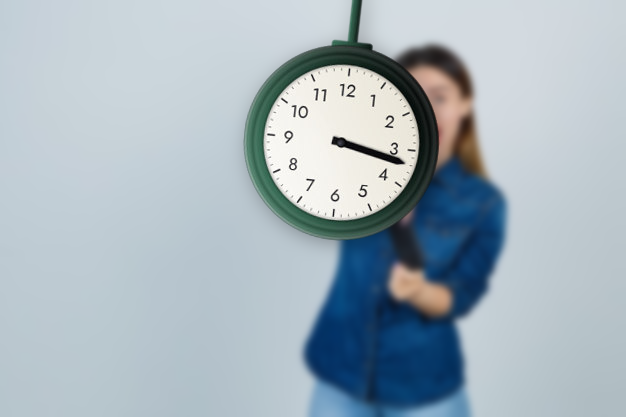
{"hour": 3, "minute": 17}
